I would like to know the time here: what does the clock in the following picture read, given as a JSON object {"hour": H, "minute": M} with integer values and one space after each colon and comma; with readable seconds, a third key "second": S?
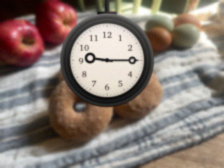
{"hour": 9, "minute": 15}
